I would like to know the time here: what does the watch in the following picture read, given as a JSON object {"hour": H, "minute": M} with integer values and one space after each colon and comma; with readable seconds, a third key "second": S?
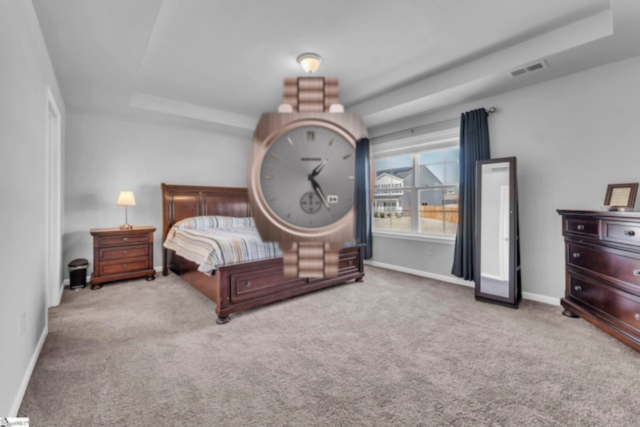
{"hour": 1, "minute": 25}
